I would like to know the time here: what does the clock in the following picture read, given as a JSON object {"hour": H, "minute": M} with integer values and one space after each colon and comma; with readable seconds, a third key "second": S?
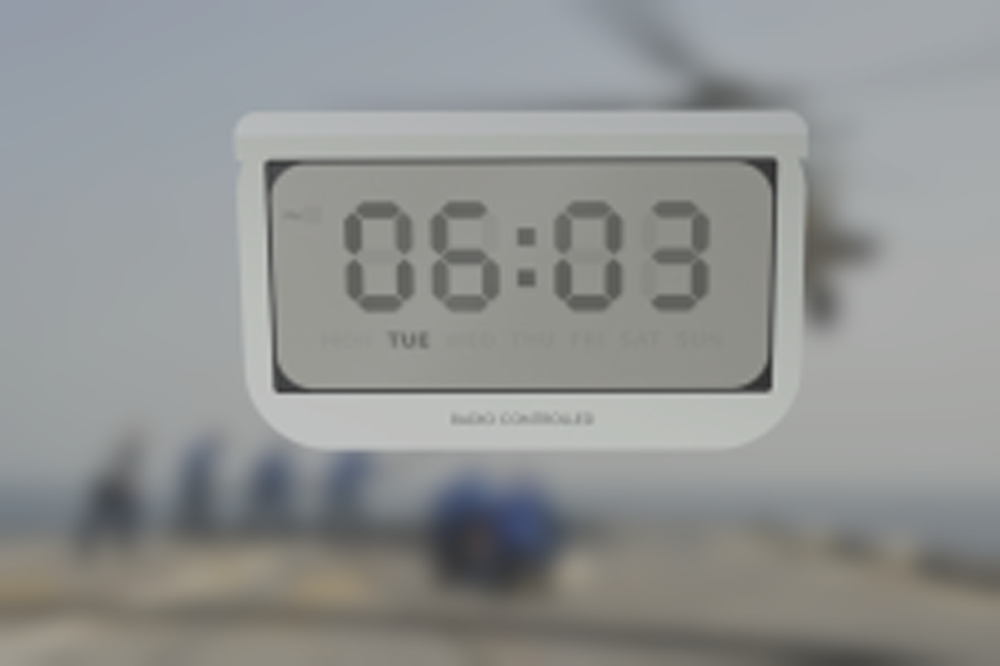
{"hour": 6, "minute": 3}
